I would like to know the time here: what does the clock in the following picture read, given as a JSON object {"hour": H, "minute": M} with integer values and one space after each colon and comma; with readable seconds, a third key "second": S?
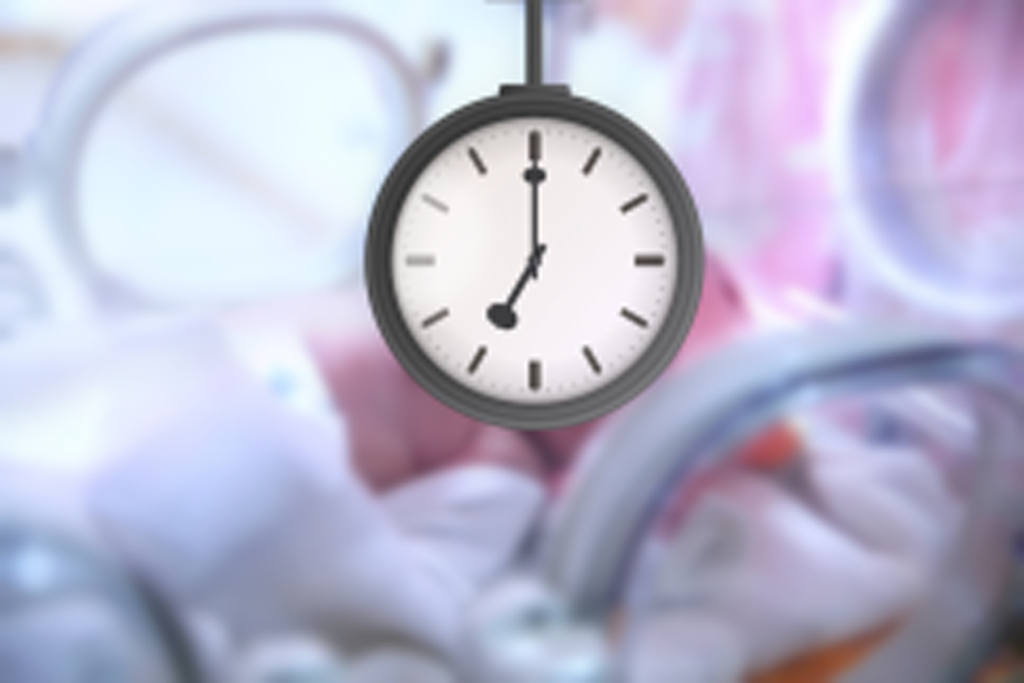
{"hour": 7, "minute": 0}
